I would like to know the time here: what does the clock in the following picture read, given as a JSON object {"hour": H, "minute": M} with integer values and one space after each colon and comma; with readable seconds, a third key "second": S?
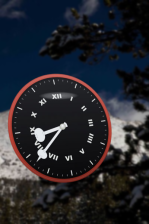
{"hour": 8, "minute": 38}
